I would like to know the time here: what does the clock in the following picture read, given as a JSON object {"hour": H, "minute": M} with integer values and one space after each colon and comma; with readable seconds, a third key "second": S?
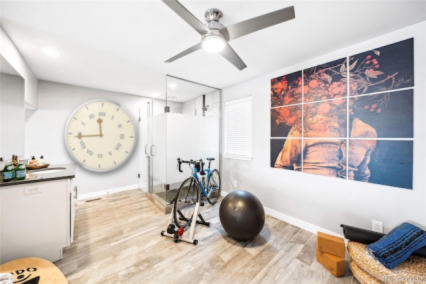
{"hour": 11, "minute": 44}
